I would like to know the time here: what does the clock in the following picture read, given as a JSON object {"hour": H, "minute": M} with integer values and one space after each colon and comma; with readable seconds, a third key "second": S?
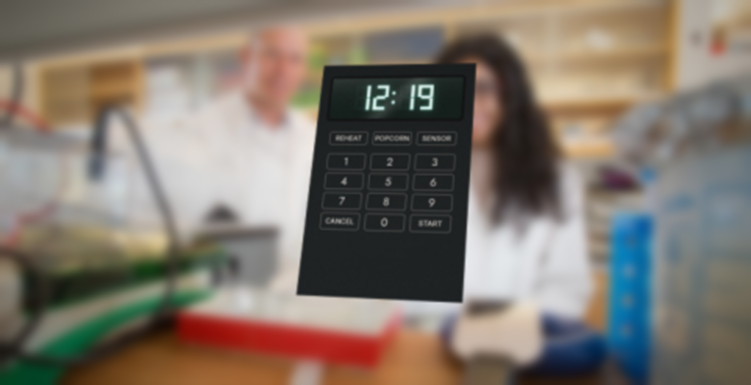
{"hour": 12, "minute": 19}
